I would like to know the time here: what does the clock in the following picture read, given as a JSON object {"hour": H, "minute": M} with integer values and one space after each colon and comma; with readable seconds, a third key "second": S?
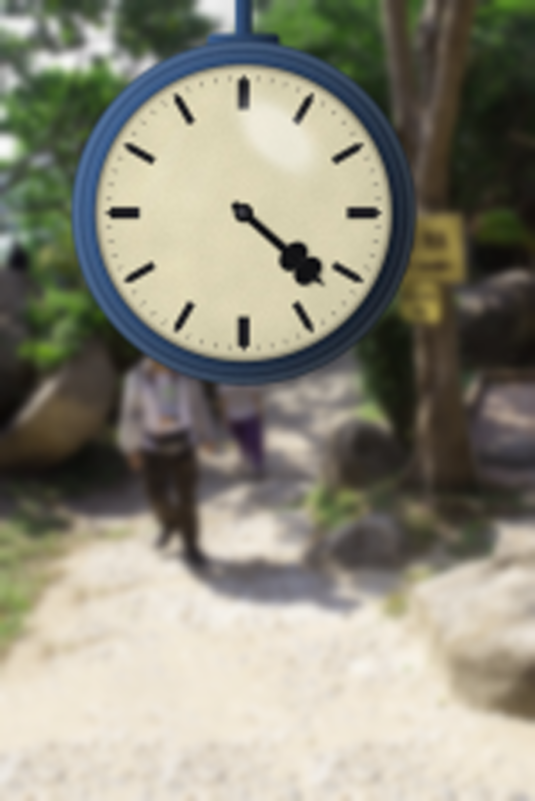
{"hour": 4, "minute": 22}
